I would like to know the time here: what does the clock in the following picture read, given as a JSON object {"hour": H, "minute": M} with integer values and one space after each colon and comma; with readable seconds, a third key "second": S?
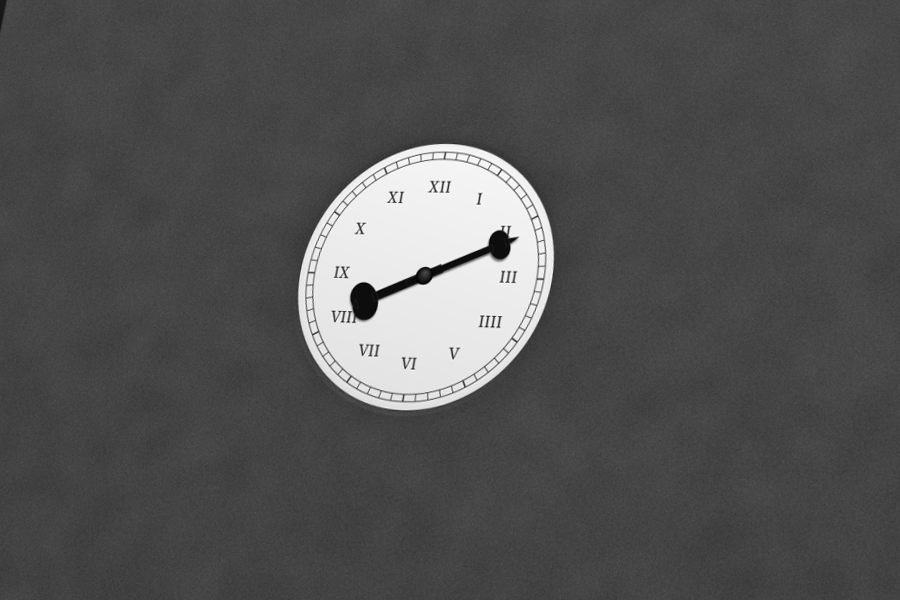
{"hour": 8, "minute": 11}
